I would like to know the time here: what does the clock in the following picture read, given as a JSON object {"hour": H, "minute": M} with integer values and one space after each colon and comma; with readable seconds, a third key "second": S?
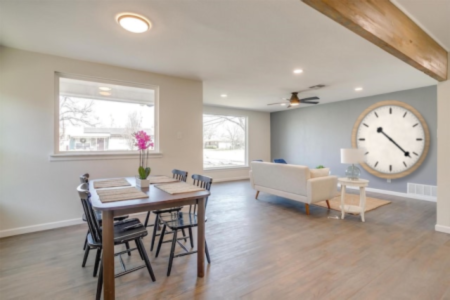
{"hour": 10, "minute": 22}
